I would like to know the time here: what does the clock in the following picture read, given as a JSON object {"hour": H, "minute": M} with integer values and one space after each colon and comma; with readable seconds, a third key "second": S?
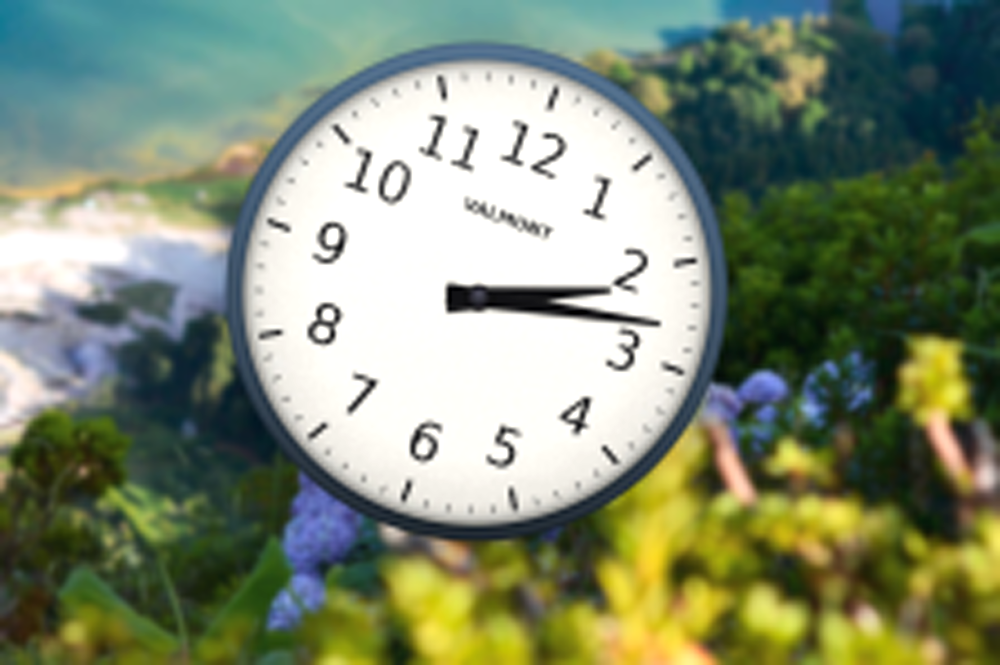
{"hour": 2, "minute": 13}
